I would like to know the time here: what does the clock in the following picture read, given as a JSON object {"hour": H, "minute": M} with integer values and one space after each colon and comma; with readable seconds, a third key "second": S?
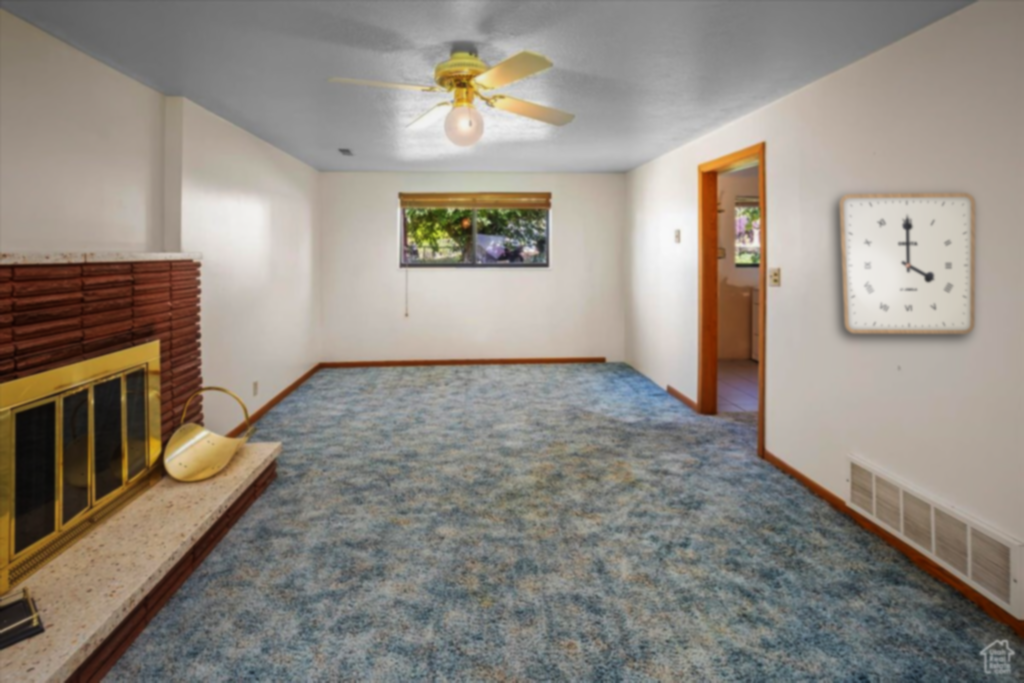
{"hour": 4, "minute": 0}
